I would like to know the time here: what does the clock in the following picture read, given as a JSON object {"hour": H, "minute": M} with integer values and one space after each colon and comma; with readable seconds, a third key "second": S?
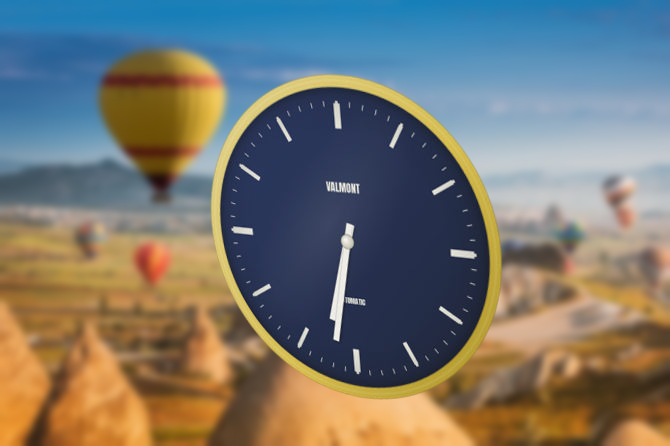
{"hour": 6, "minute": 32}
